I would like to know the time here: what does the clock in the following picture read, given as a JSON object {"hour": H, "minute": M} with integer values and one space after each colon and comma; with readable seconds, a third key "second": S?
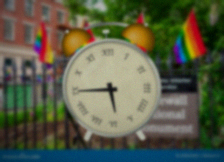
{"hour": 5, "minute": 45}
